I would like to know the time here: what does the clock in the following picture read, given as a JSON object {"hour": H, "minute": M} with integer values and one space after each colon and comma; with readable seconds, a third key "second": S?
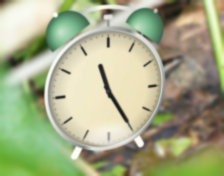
{"hour": 11, "minute": 25}
